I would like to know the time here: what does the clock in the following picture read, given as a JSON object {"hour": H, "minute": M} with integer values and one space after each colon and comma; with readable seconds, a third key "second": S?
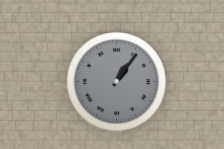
{"hour": 1, "minute": 6}
